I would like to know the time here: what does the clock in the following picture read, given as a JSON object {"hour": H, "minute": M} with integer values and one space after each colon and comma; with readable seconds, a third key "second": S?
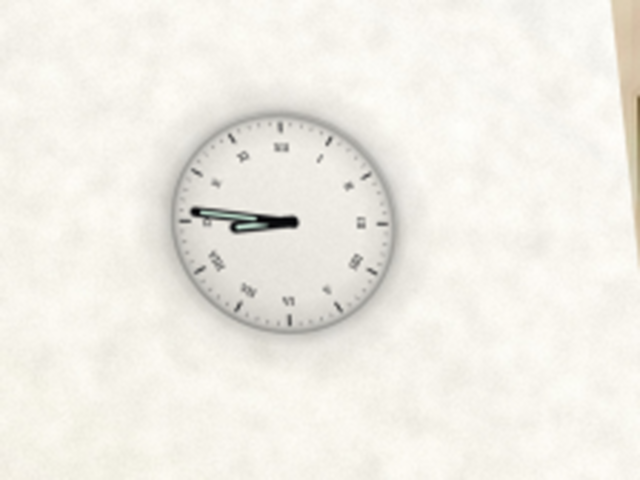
{"hour": 8, "minute": 46}
